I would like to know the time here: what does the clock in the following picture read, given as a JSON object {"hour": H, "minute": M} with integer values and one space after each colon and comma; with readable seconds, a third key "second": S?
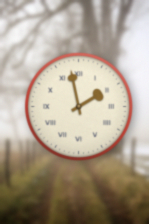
{"hour": 1, "minute": 58}
